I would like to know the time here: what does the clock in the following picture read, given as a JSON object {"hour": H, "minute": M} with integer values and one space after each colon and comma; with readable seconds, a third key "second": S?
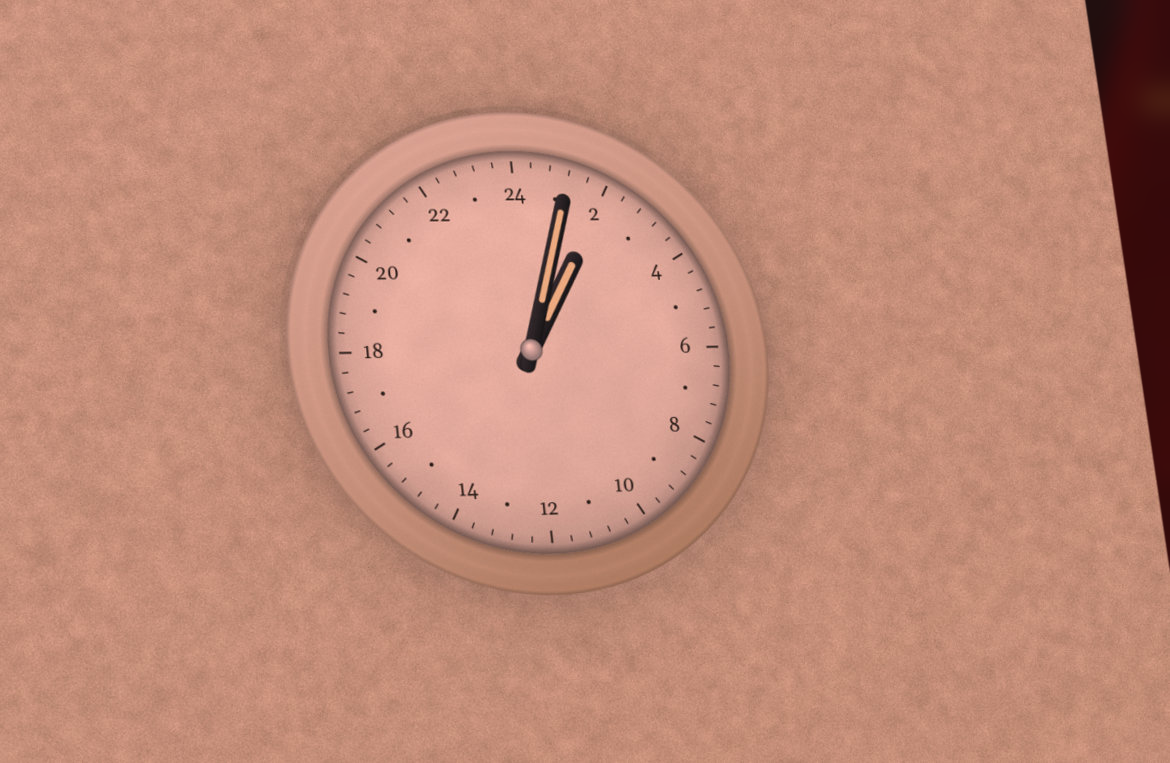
{"hour": 2, "minute": 3}
